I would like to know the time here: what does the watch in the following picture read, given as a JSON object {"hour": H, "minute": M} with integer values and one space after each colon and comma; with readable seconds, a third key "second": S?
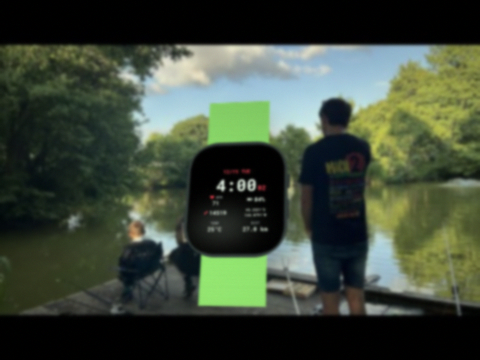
{"hour": 4, "minute": 0}
